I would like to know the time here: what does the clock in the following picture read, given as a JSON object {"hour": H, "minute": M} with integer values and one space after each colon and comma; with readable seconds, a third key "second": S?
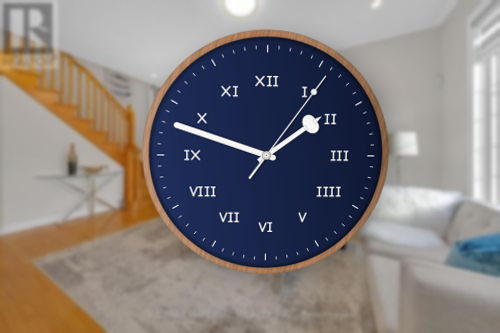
{"hour": 1, "minute": 48, "second": 6}
